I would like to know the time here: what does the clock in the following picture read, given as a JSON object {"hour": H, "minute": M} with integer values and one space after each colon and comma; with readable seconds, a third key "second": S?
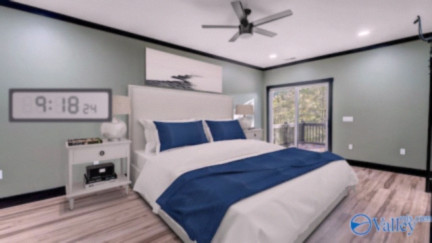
{"hour": 9, "minute": 18}
